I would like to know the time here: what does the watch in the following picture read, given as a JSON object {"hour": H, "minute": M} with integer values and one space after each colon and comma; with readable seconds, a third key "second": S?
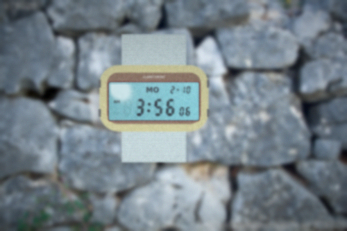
{"hour": 3, "minute": 56}
